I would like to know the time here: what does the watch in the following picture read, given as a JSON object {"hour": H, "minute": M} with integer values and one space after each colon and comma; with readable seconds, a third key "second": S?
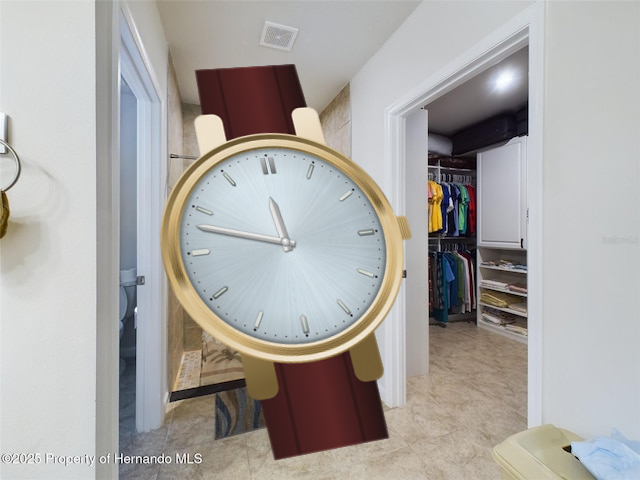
{"hour": 11, "minute": 48}
